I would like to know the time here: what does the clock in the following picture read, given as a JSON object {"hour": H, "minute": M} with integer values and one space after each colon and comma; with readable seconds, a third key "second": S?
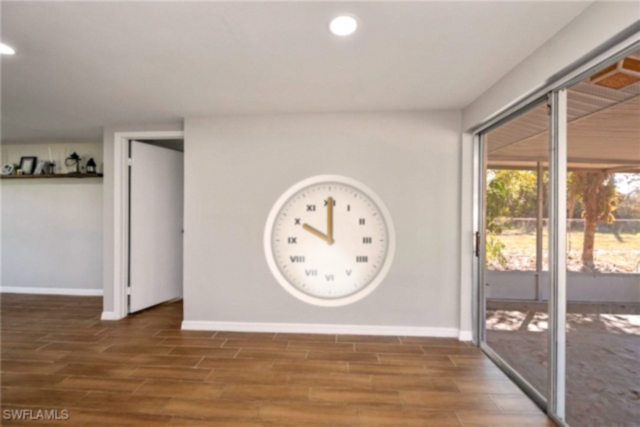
{"hour": 10, "minute": 0}
